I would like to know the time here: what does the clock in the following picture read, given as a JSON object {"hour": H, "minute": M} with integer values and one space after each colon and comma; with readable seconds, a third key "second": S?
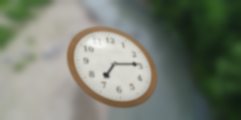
{"hour": 7, "minute": 14}
